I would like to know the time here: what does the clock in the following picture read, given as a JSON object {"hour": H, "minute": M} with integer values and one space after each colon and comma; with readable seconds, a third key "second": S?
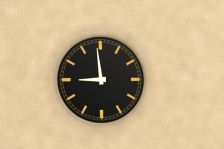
{"hour": 8, "minute": 59}
